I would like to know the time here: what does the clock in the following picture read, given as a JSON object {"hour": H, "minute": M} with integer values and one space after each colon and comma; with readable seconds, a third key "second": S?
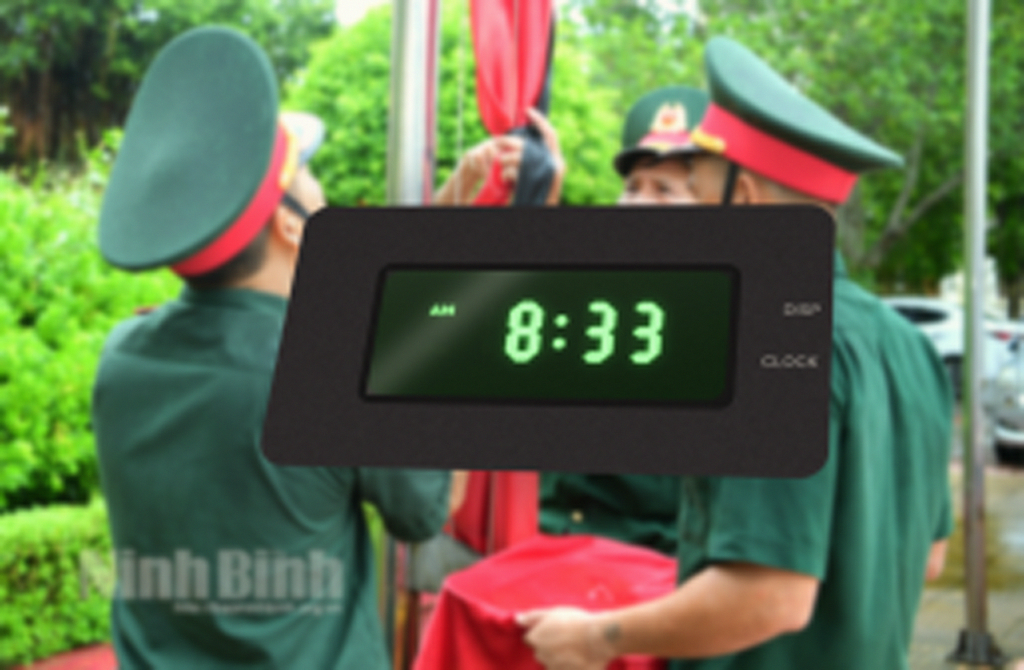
{"hour": 8, "minute": 33}
